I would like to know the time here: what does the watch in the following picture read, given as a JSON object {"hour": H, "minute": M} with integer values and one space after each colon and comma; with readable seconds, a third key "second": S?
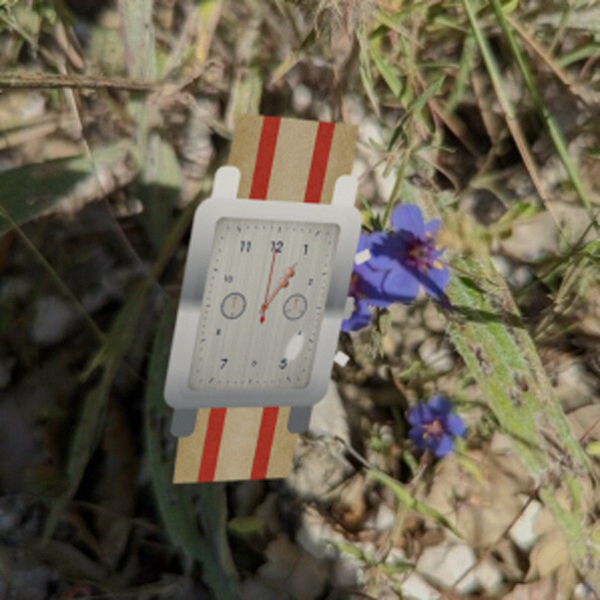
{"hour": 1, "minute": 5}
